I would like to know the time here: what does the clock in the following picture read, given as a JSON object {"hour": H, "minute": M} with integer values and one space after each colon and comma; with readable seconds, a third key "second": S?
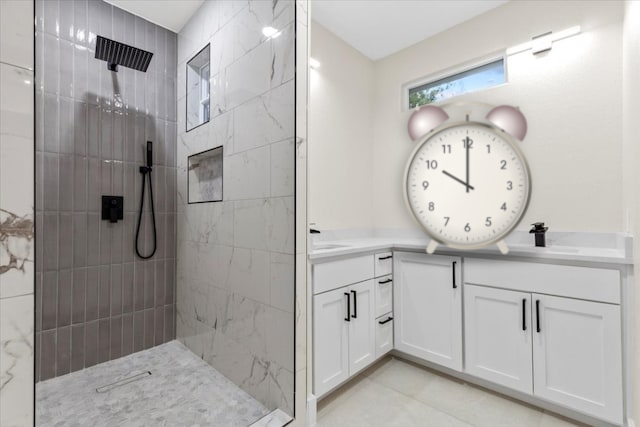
{"hour": 10, "minute": 0}
